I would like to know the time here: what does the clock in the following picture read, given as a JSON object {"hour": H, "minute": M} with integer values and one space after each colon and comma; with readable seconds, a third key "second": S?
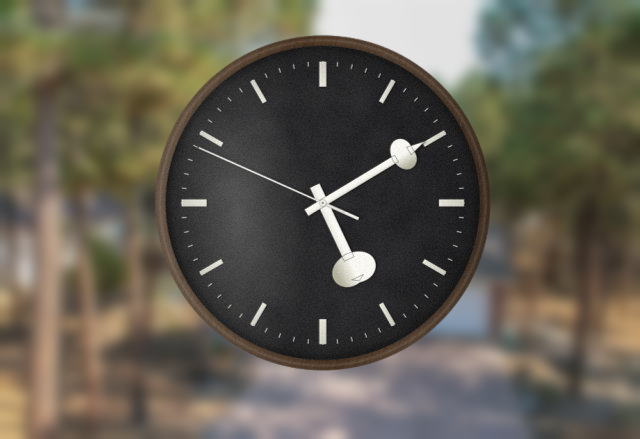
{"hour": 5, "minute": 9, "second": 49}
